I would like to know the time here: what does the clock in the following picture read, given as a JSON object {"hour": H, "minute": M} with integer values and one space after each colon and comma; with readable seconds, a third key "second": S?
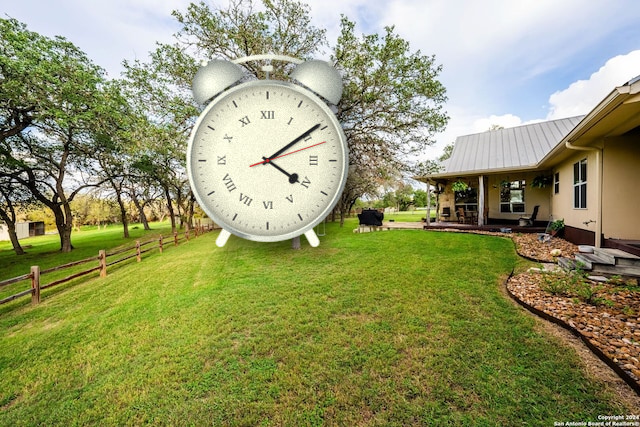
{"hour": 4, "minute": 9, "second": 12}
